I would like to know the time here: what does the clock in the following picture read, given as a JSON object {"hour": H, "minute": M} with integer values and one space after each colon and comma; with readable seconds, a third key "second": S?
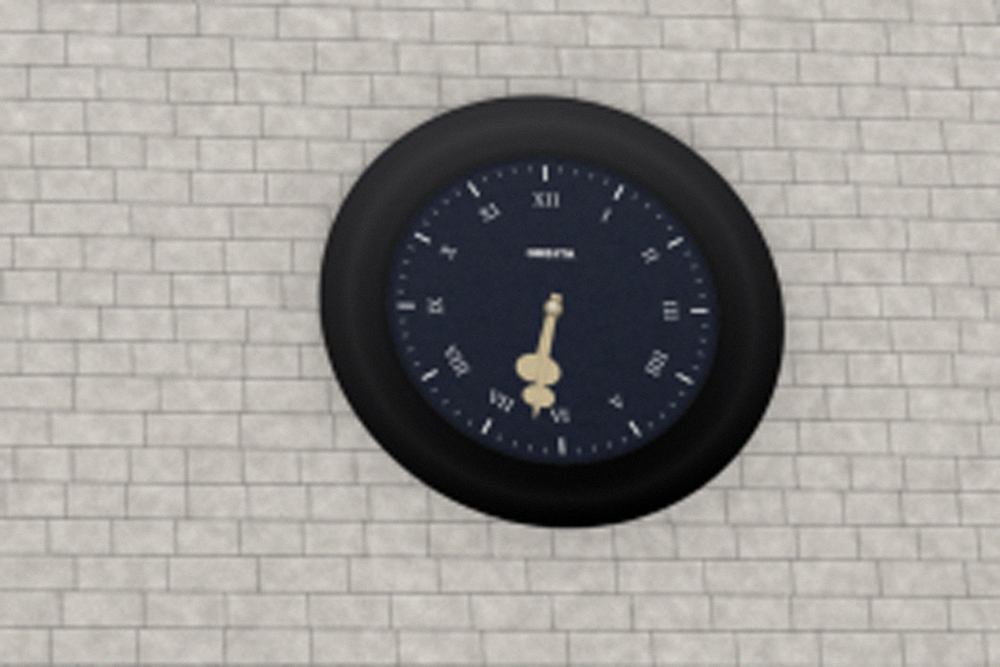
{"hour": 6, "minute": 32}
